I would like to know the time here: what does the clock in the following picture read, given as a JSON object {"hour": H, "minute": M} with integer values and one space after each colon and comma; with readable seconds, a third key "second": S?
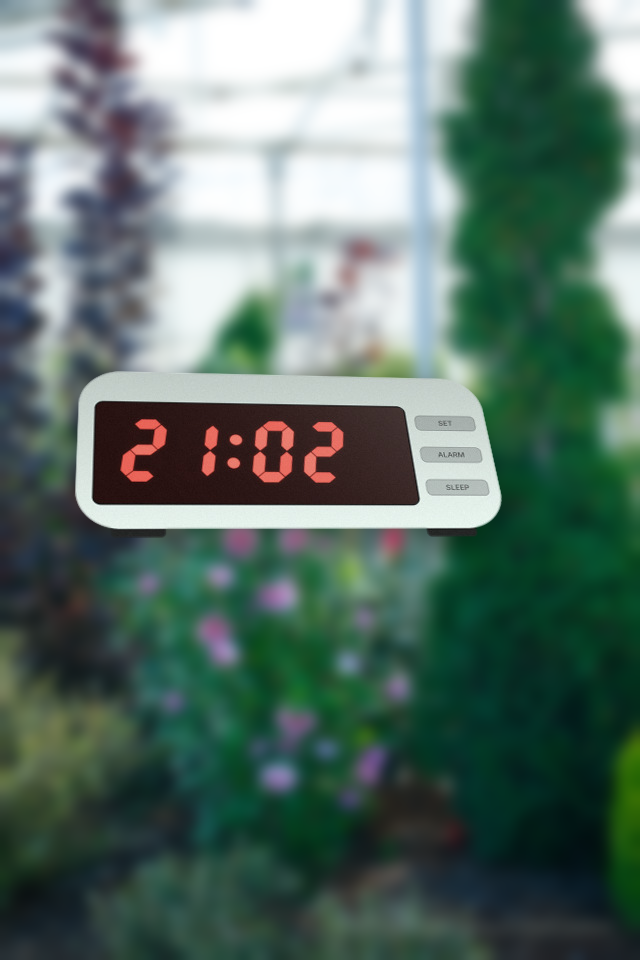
{"hour": 21, "minute": 2}
